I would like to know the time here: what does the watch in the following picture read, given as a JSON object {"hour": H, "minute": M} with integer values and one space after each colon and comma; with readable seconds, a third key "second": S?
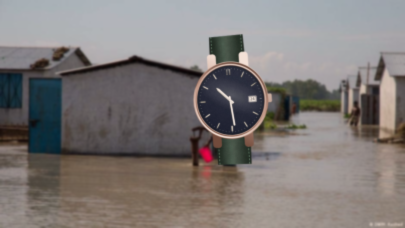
{"hour": 10, "minute": 29}
